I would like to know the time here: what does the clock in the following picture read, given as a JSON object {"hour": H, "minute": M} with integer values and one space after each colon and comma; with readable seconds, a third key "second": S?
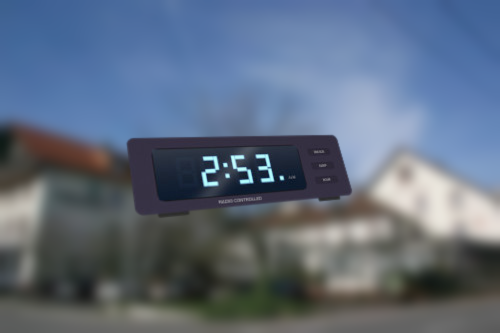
{"hour": 2, "minute": 53}
